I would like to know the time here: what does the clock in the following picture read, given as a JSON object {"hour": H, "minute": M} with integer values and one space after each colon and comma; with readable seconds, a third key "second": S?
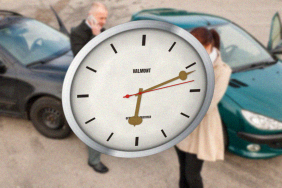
{"hour": 6, "minute": 11, "second": 13}
